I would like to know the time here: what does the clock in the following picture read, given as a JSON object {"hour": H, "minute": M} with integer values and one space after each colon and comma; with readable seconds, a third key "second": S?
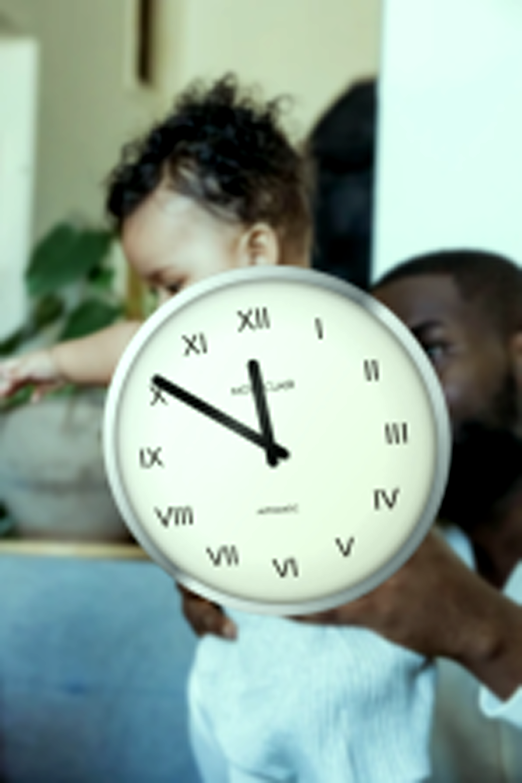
{"hour": 11, "minute": 51}
